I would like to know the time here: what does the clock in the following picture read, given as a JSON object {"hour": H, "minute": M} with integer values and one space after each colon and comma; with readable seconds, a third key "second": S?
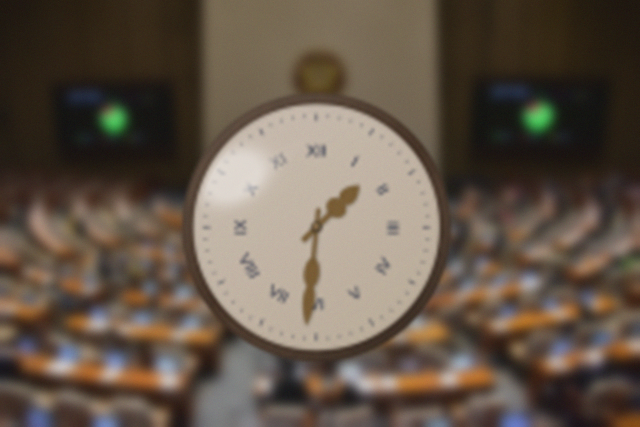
{"hour": 1, "minute": 31}
